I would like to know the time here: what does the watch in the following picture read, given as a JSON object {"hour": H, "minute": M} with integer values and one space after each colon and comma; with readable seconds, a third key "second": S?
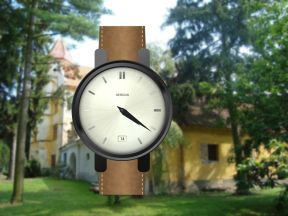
{"hour": 4, "minute": 21}
